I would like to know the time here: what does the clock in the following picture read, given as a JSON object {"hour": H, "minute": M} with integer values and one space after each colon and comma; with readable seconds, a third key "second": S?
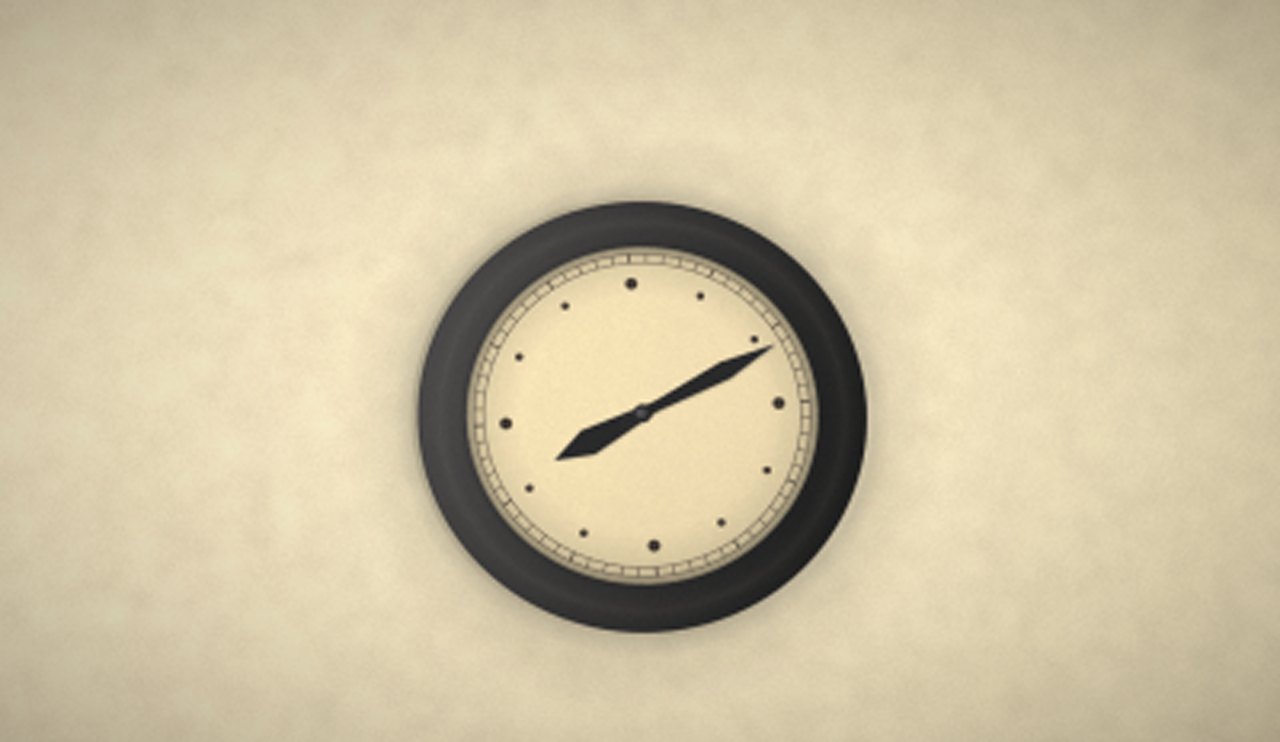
{"hour": 8, "minute": 11}
